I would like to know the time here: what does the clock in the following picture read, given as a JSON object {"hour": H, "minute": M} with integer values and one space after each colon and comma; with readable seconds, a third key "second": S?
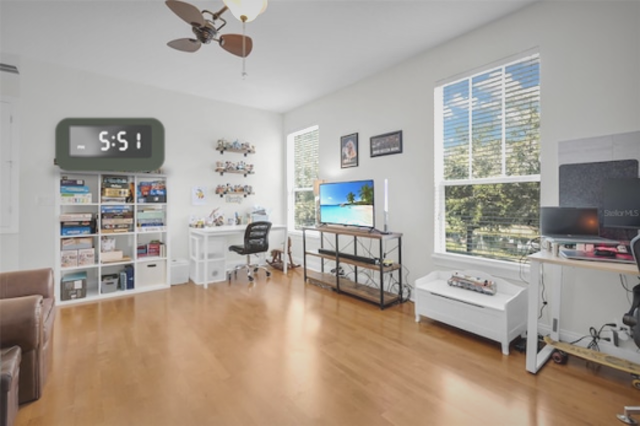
{"hour": 5, "minute": 51}
